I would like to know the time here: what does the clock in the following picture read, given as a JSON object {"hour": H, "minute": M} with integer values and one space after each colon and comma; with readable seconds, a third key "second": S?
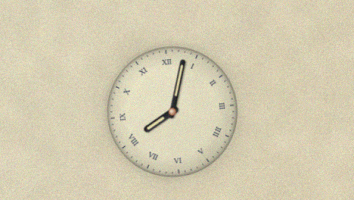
{"hour": 8, "minute": 3}
